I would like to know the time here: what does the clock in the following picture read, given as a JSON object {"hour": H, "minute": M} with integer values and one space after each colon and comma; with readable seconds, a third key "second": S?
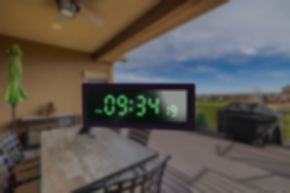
{"hour": 9, "minute": 34}
